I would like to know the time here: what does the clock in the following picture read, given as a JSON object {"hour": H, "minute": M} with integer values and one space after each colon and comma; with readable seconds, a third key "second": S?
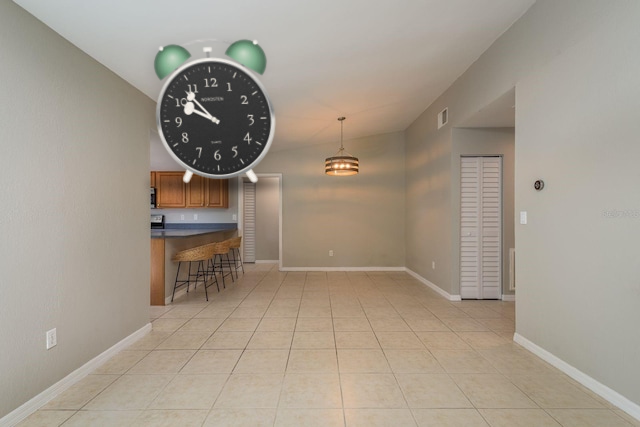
{"hour": 9, "minute": 53}
